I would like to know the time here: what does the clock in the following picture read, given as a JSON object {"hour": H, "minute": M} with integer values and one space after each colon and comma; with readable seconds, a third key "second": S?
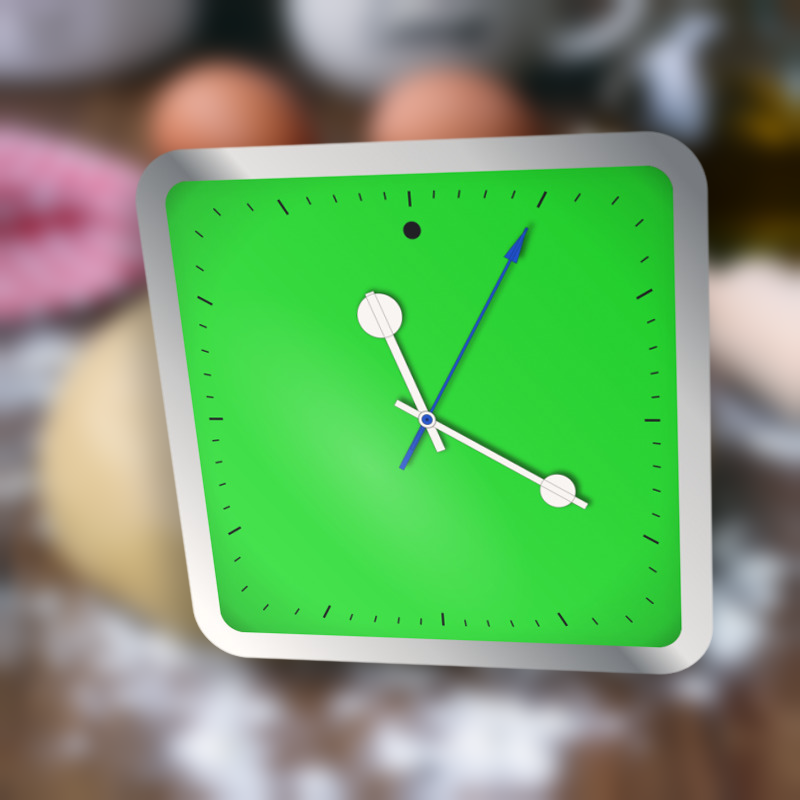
{"hour": 11, "minute": 20, "second": 5}
